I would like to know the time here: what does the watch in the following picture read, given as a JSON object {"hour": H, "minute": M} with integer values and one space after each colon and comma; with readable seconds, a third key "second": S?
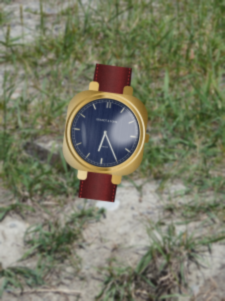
{"hour": 6, "minute": 25}
